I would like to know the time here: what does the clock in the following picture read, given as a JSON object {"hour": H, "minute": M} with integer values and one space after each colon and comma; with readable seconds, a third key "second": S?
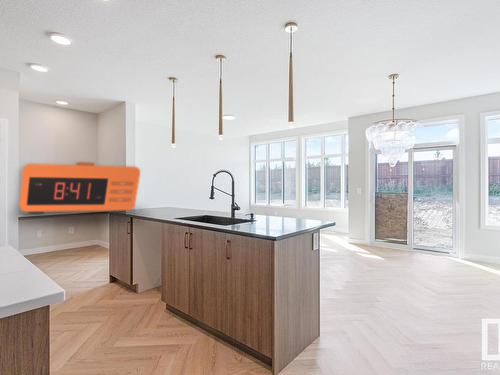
{"hour": 8, "minute": 41}
